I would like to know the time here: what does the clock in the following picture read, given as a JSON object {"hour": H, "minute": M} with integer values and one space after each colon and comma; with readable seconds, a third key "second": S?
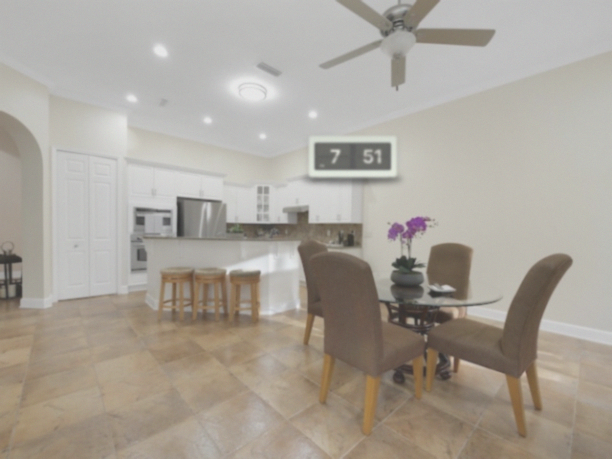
{"hour": 7, "minute": 51}
